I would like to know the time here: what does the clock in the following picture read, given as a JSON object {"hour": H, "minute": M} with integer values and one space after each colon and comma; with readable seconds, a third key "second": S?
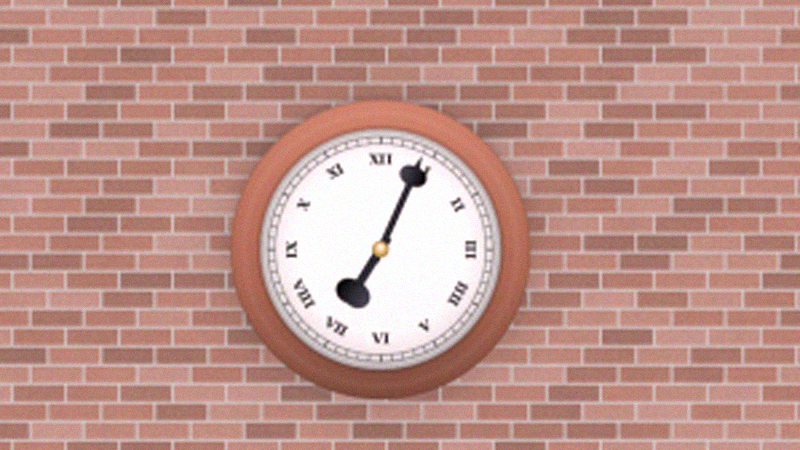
{"hour": 7, "minute": 4}
